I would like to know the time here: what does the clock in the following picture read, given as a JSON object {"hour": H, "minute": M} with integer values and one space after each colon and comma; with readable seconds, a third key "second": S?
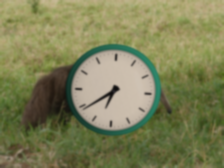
{"hour": 6, "minute": 39}
